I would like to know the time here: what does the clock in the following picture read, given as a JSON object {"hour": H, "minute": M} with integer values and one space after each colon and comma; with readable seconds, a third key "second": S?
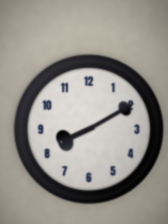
{"hour": 8, "minute": 10}
